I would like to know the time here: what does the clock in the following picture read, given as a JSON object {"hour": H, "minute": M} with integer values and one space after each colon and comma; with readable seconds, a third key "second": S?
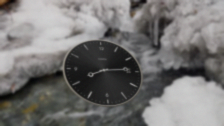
{"hour": 8, "minute": 14}
